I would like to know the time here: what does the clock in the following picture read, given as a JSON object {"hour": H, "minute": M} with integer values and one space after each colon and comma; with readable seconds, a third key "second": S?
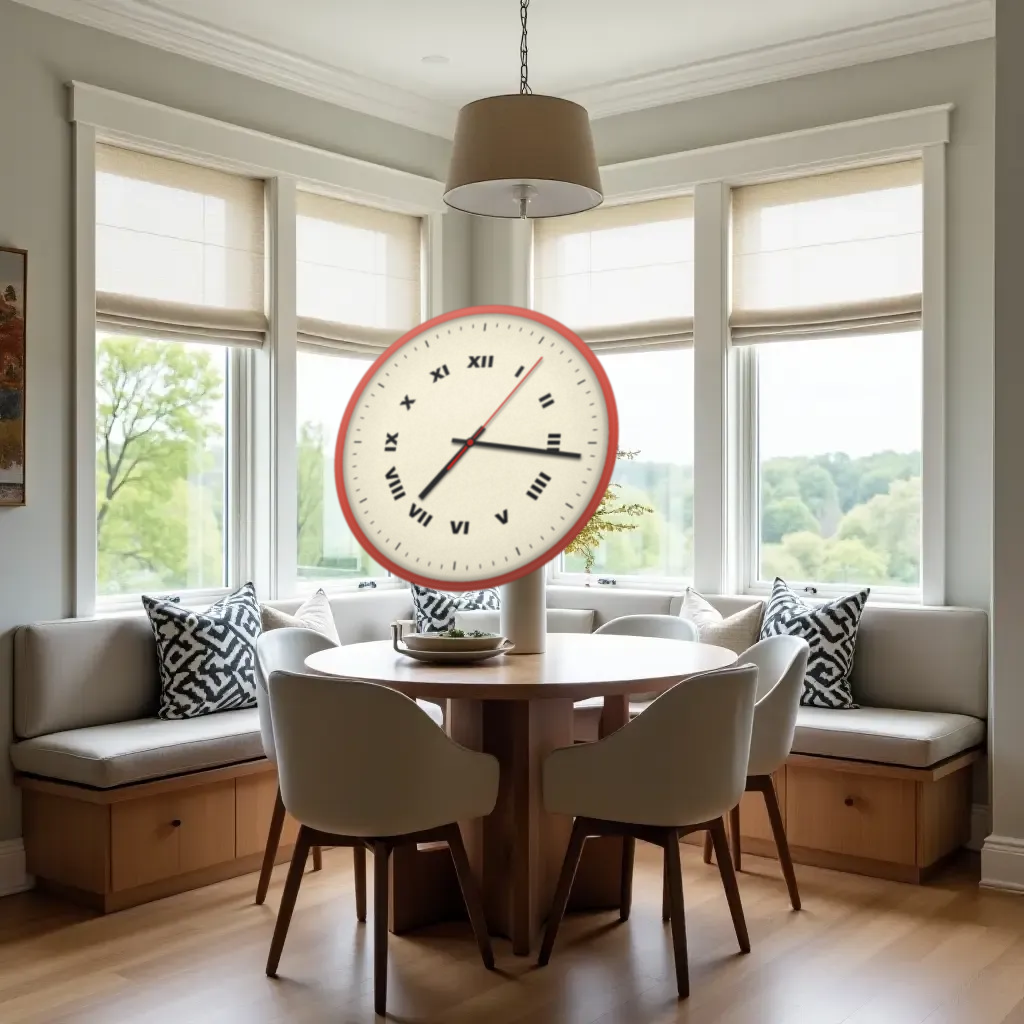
{"hour": 7, "minute": 16, "second": 6}
